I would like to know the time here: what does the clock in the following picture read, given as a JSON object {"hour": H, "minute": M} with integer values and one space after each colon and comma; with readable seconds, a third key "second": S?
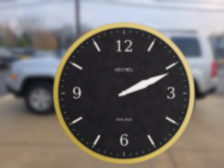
{"hour": 2, "minute": 11}
